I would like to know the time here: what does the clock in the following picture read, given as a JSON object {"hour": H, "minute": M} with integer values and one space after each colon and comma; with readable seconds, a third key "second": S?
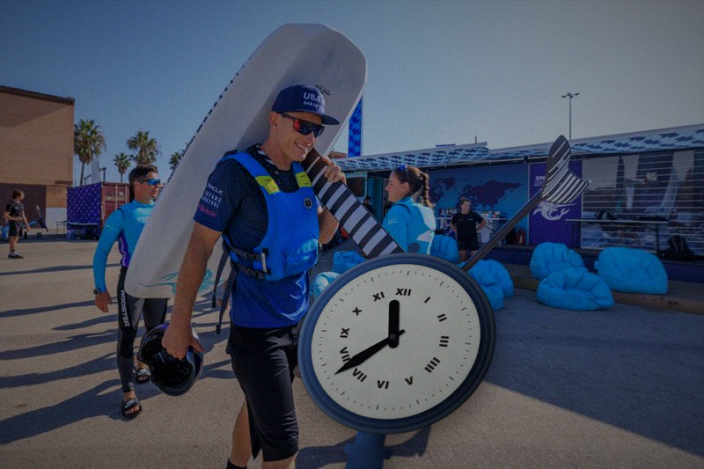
{"hour": 11, "minute": 38}
